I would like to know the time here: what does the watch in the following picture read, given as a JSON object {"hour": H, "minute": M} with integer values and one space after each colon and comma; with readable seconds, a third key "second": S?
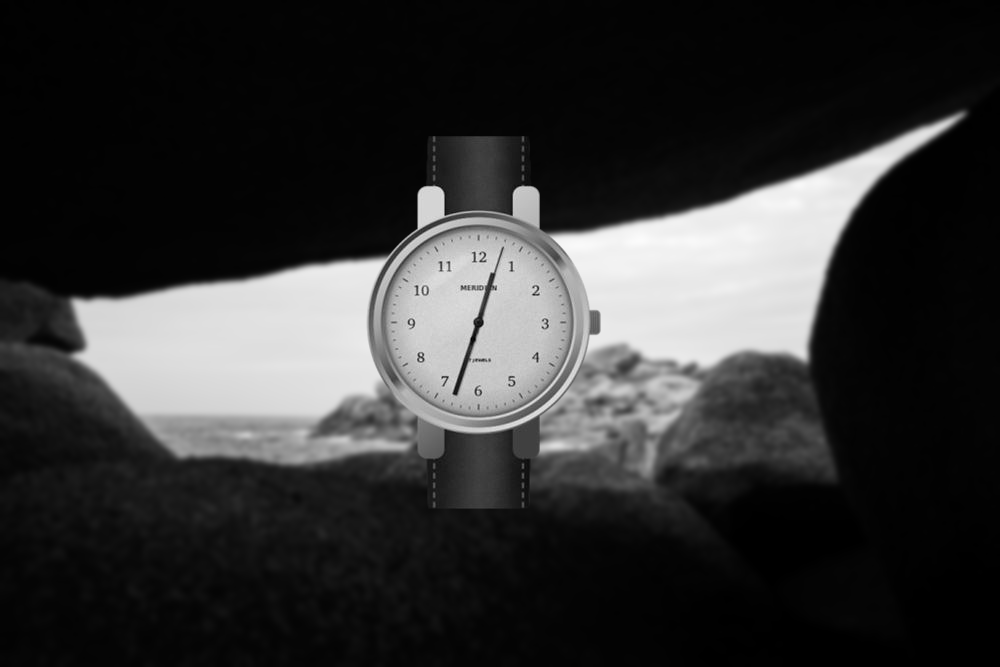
{"hour": 12, "minute": 33, "second": 3}
